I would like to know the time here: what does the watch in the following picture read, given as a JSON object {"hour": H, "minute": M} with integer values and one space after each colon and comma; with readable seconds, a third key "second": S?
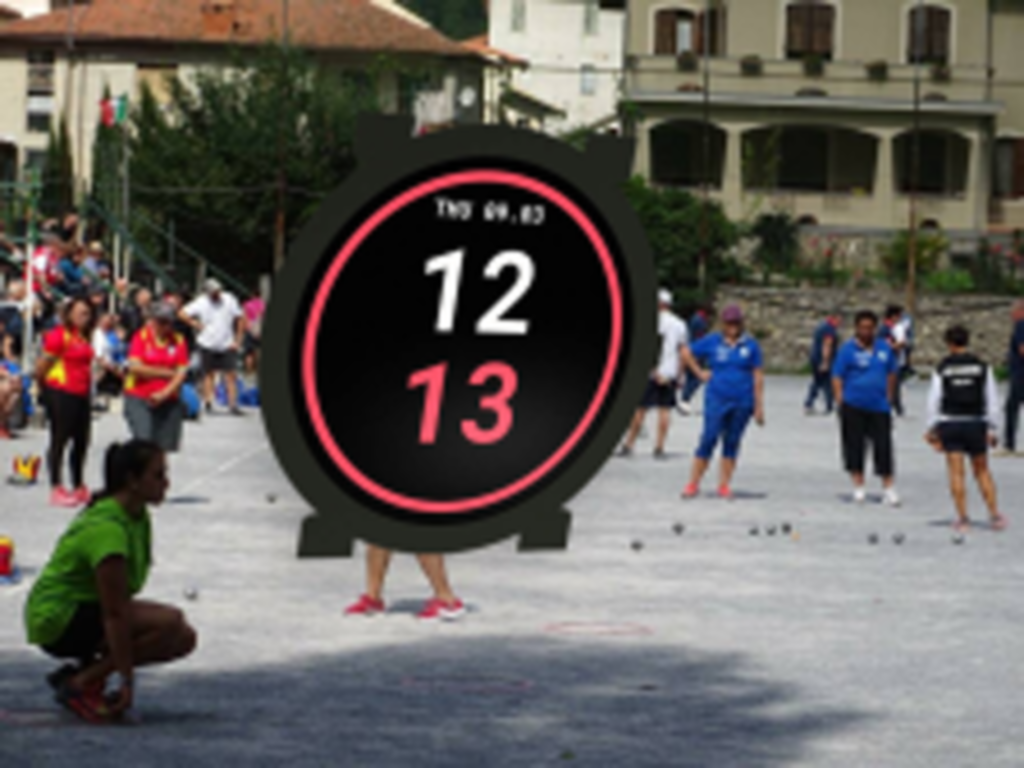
{"hour": 12, "minute": 13}
